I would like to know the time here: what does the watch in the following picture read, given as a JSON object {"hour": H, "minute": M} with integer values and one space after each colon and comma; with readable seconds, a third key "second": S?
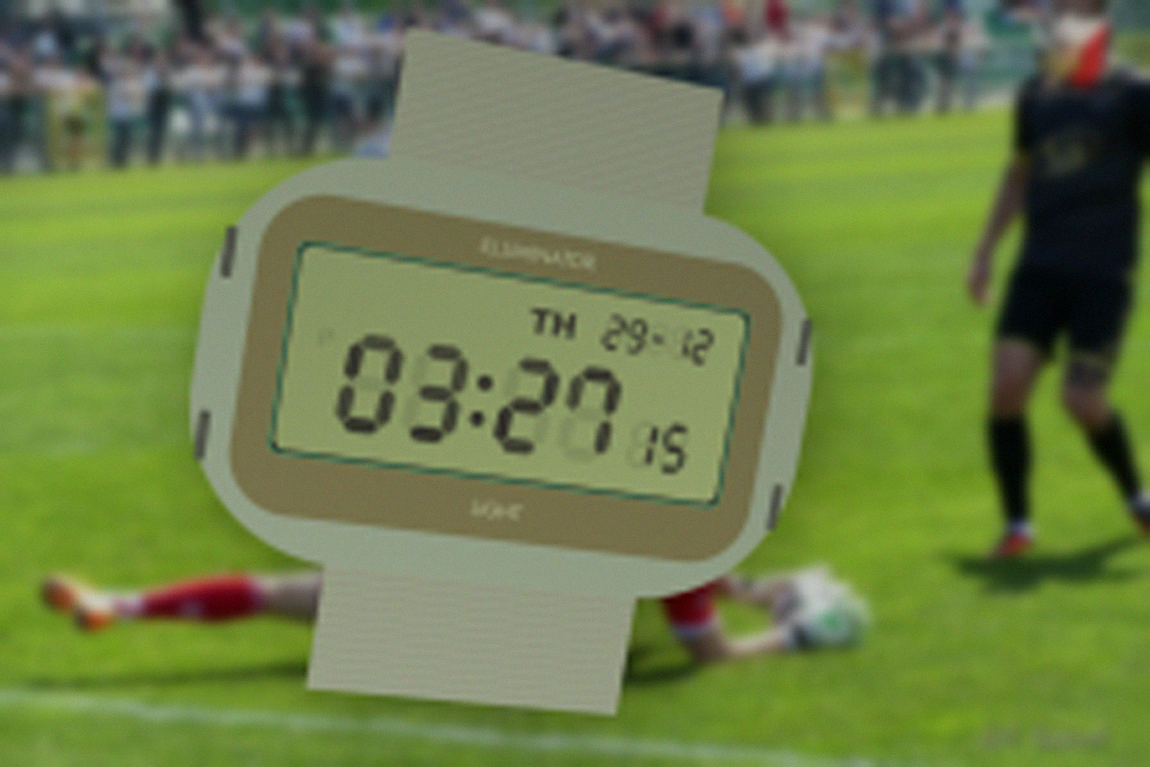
{"hour": 3, "minute": 27, "second": 15}
